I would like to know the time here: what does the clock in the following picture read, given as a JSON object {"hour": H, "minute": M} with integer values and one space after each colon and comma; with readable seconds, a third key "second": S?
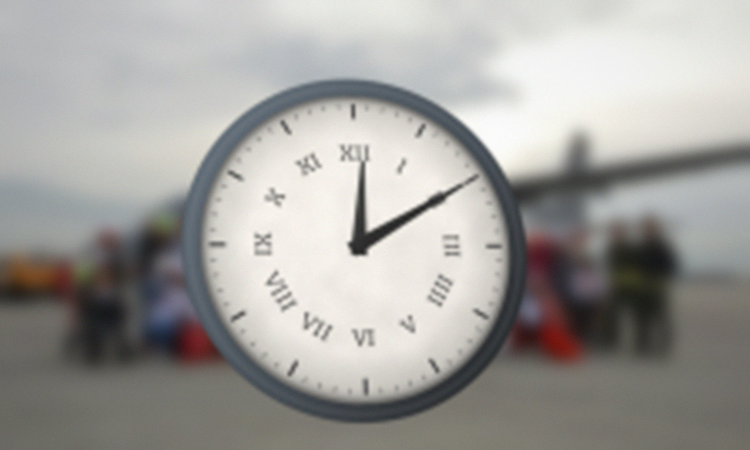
{"hour": 12, "minute": 10}
